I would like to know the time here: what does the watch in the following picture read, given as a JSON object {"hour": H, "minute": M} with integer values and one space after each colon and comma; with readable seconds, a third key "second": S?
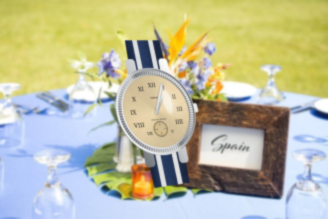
{"hour": 1, "minute": 4}
